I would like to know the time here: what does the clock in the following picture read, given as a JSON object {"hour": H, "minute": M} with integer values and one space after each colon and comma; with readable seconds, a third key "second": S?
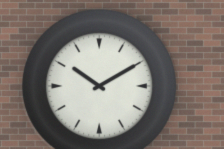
{"hour": 10, "minute": 10}
